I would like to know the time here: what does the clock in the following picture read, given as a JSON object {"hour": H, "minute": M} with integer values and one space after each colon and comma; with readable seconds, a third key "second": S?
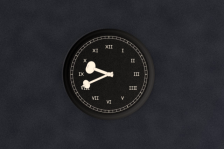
{"hour": 9, "minute": 41}
